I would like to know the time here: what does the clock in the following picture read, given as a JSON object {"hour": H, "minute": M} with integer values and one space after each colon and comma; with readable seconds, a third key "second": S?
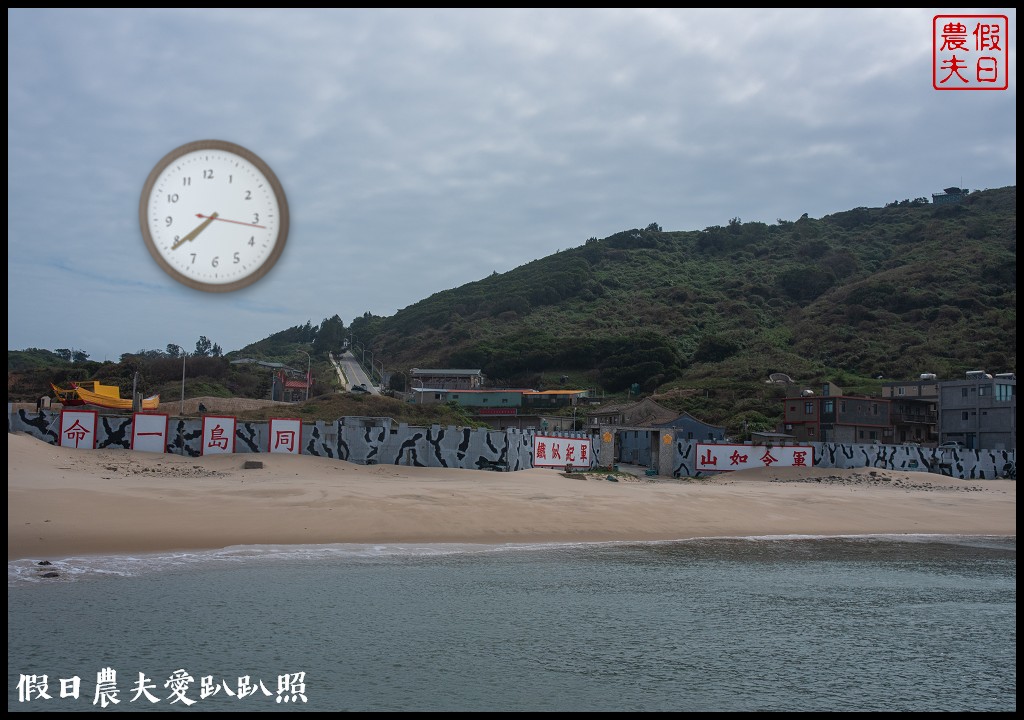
{"hour": 7, "minute": 39, "second": 17}
